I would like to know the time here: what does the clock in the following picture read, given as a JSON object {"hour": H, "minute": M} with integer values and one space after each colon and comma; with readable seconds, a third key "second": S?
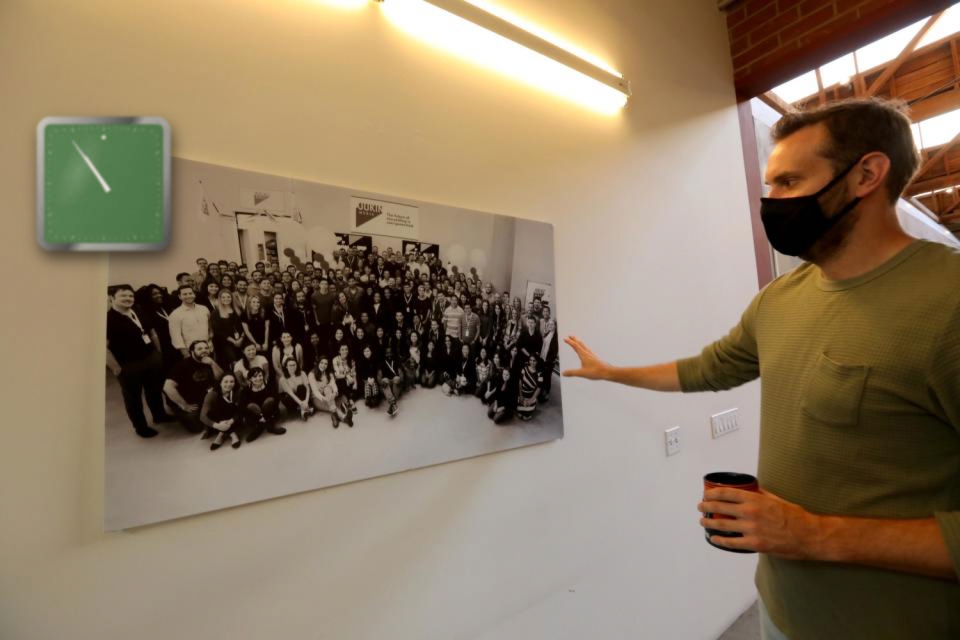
{"hour": 10, "minute": 54}
